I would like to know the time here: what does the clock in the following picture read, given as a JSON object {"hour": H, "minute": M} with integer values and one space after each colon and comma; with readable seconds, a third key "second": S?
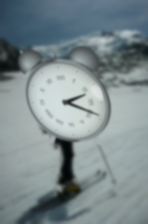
{"hour": 2, "minute": 19}
